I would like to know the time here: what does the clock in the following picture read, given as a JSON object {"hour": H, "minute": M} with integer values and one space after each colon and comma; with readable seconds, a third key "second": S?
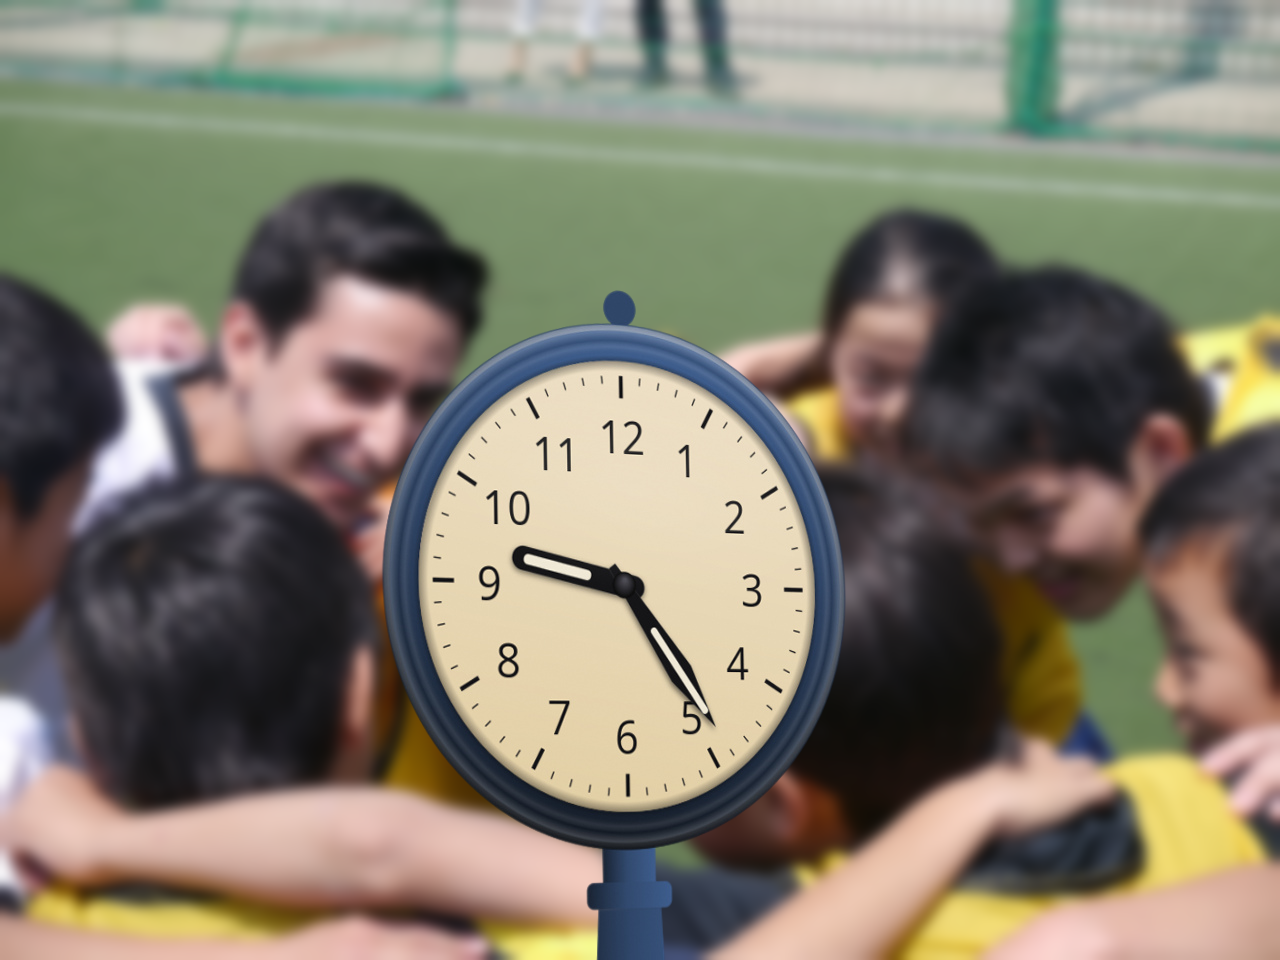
{"hour": 9, "minute": 24}
